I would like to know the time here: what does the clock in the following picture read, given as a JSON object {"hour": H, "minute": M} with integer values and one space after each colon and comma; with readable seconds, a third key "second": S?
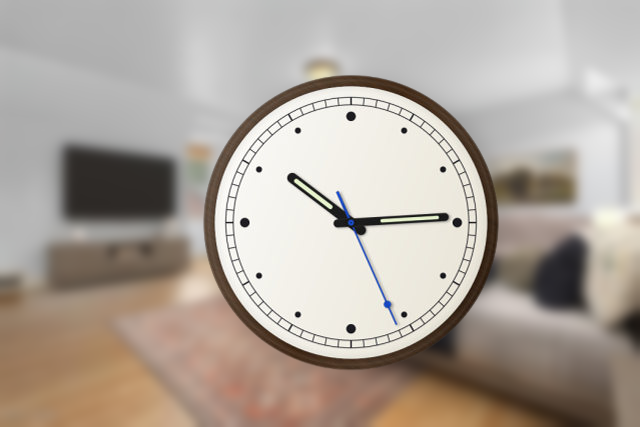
{"hour": 10, "minute": 14, "second": 26}
